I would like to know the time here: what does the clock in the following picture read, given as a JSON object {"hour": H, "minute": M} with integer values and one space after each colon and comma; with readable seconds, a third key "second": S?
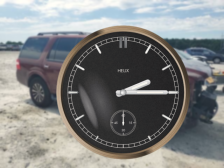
{"hour": 2, "minute": 15}
